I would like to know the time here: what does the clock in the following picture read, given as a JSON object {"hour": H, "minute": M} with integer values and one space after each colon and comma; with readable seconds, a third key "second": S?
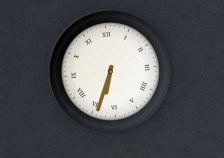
{"hour": 6, "minute": 34}
